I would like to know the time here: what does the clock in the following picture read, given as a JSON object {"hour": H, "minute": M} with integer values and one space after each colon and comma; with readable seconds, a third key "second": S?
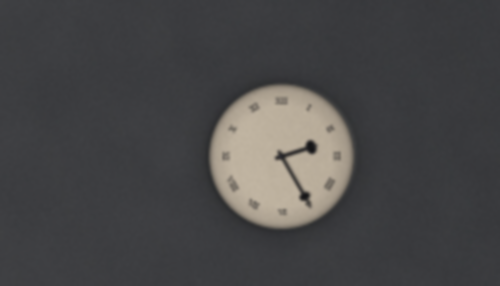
{"hour": 2, "minute": 25}
